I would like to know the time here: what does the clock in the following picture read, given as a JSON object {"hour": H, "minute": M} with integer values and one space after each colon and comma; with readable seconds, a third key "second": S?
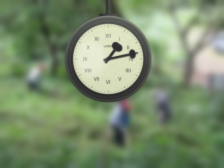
{"hour": 1, "minute": 13}
